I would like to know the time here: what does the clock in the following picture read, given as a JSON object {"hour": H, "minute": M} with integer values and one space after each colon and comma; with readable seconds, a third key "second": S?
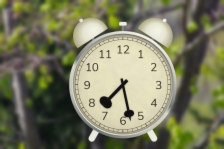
{"hour": 7, "minute": 28}
